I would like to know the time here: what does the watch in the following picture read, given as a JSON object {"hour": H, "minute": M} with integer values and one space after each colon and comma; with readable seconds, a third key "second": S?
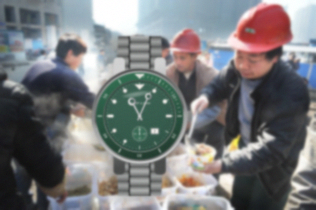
{"hour": 11, "minute": 4}
